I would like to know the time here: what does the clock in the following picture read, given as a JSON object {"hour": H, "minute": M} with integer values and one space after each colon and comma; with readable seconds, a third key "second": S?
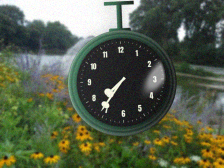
{"hour": 7, "minute": 36}
